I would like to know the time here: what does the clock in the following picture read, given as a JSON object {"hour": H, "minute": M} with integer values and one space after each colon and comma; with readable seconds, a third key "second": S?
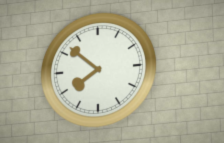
{"hour": 7, "minute": 52}
